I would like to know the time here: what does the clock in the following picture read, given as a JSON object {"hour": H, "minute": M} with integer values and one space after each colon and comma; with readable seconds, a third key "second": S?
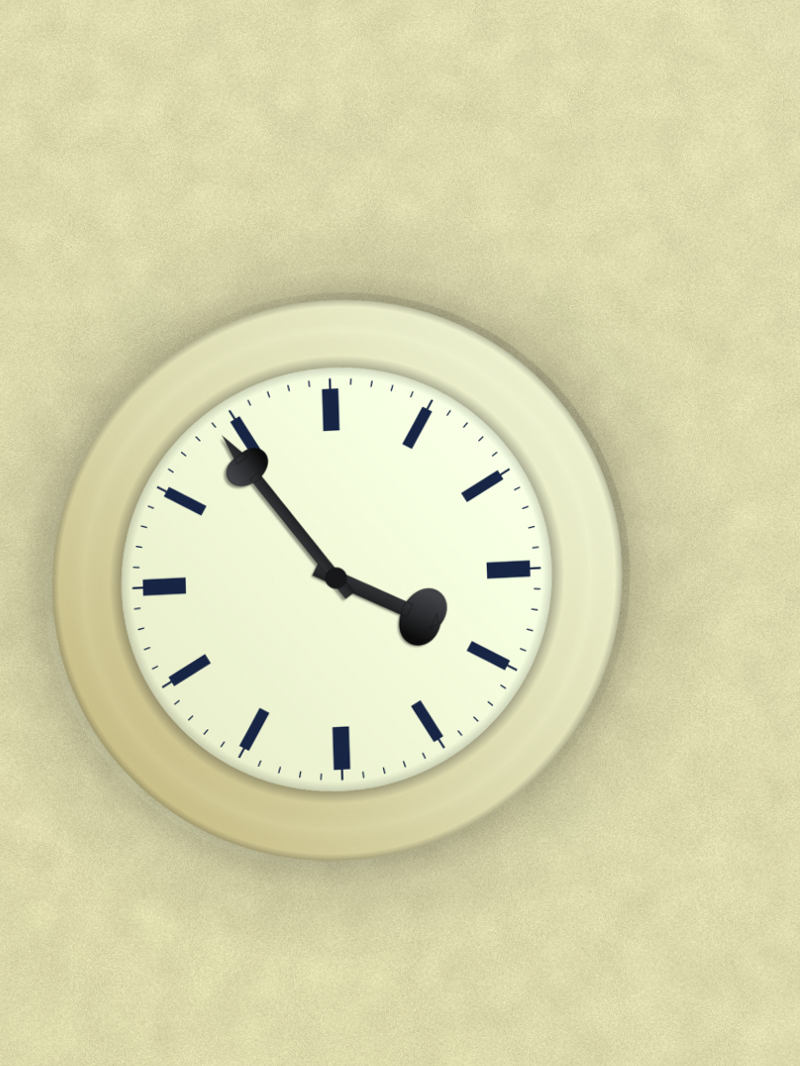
{"hour": 3, "minute": 54}
